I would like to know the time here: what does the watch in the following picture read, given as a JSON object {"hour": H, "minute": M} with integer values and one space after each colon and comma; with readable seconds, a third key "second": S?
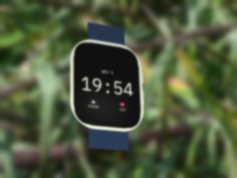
{"hour": 19, "minute": 54}
